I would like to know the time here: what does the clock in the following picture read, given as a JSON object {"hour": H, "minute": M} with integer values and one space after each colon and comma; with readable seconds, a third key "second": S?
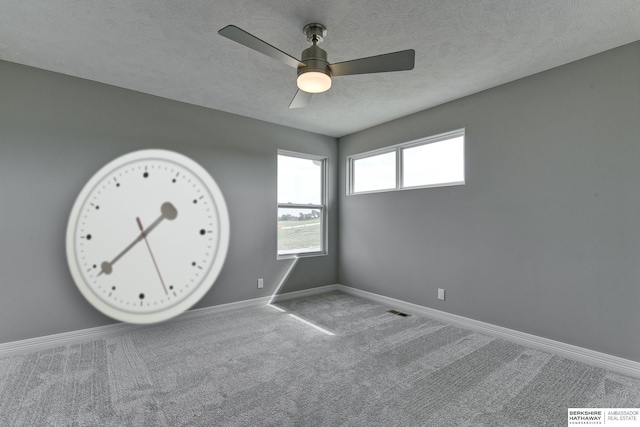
{"hour": 1, "minute": 38, "second": 26}
